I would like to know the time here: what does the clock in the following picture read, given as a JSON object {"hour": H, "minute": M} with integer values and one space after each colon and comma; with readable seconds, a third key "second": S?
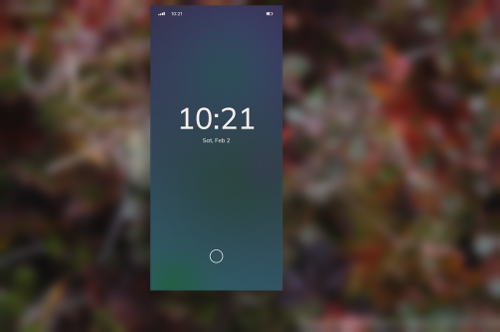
{"hour": 10, "minute": 21}
